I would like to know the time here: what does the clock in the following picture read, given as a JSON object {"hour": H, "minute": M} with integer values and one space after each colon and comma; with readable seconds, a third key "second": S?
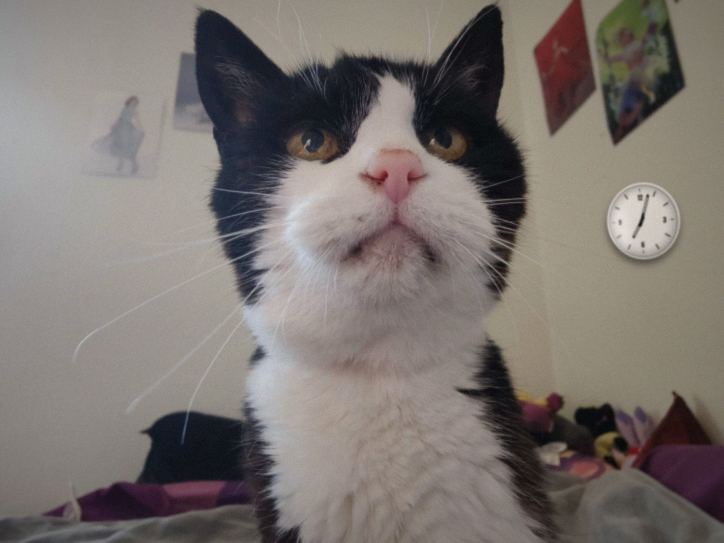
{"hour": 7, "minute": 3}
